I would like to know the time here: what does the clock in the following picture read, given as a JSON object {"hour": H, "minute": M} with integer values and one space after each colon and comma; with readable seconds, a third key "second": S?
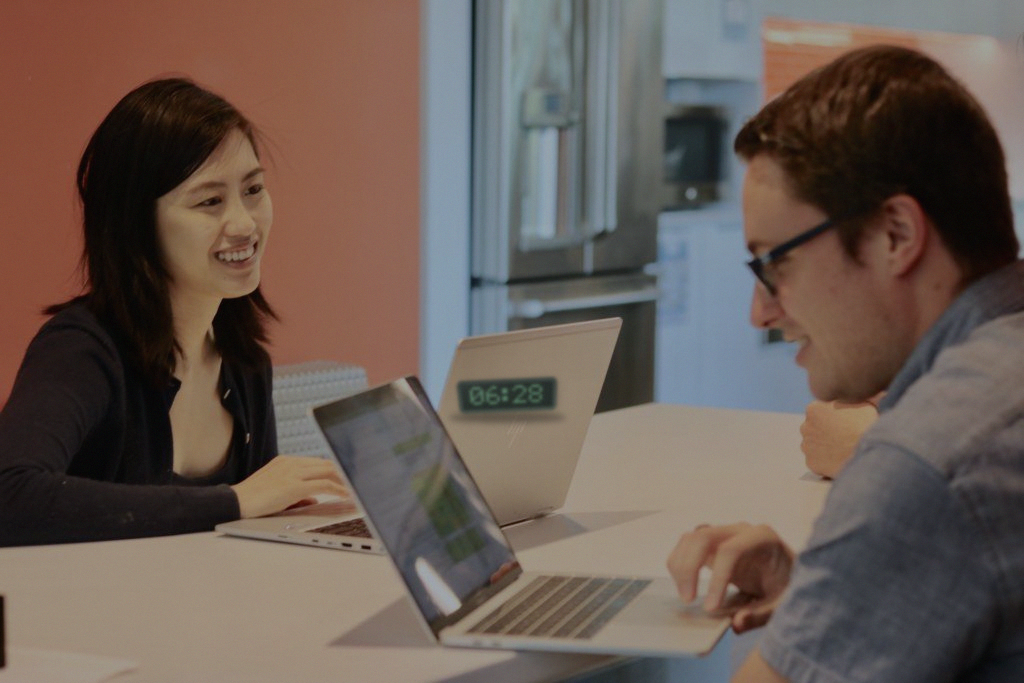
{"hour": 6, "minute": 28}
